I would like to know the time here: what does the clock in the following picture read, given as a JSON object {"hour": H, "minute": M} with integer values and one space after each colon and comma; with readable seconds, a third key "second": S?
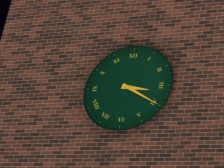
{"hour": 3, "minute": 20}
